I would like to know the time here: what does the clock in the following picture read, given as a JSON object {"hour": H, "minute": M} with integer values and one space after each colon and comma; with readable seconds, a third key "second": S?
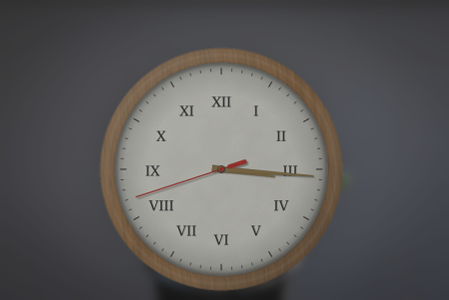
{"hour": 3, "minute": 15, "second": 42}
